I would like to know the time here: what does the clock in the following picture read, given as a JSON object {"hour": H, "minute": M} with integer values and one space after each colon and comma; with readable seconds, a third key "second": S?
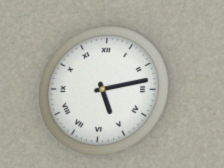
{"hour": 5, "minute": 13}
